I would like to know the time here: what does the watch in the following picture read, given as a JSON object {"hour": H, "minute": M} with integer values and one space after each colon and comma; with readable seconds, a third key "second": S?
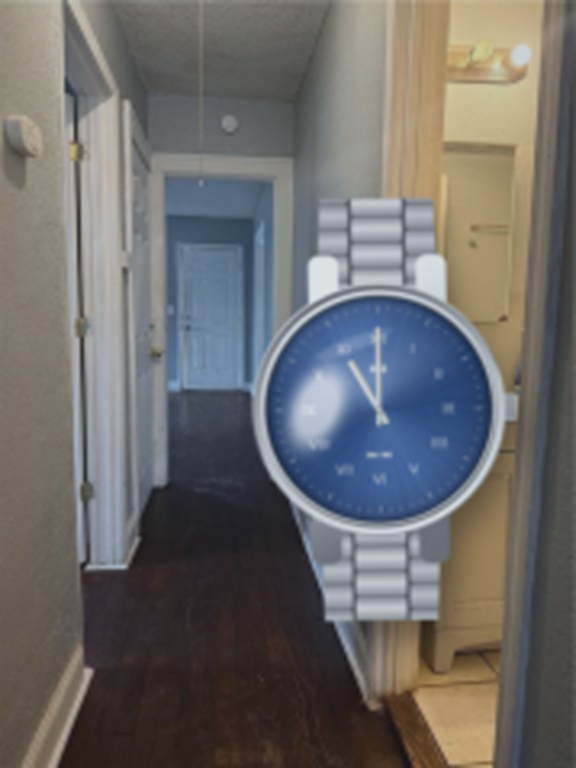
{"hour": 11, "minute": 0}
